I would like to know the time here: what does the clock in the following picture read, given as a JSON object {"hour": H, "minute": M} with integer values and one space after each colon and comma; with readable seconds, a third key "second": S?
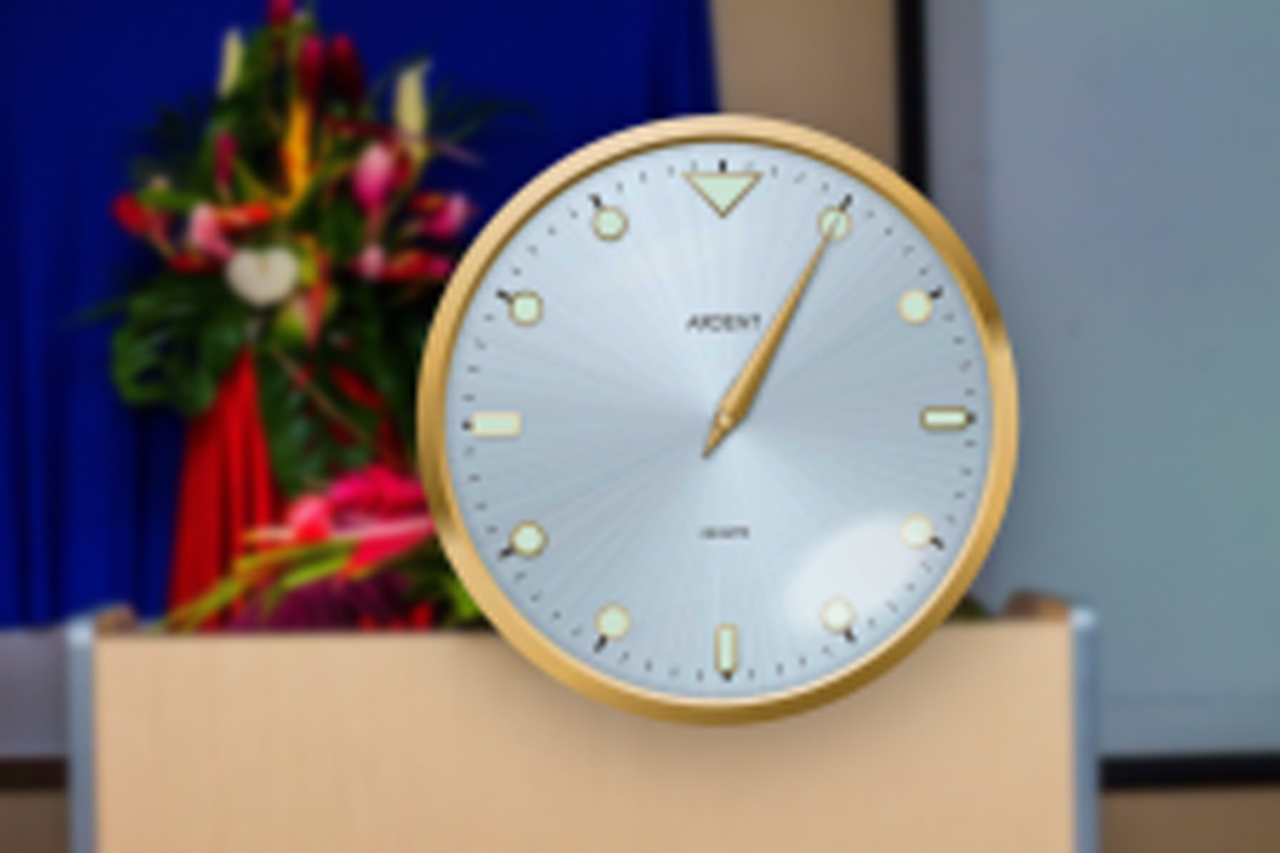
{"hour": 1, "minute": 5}
